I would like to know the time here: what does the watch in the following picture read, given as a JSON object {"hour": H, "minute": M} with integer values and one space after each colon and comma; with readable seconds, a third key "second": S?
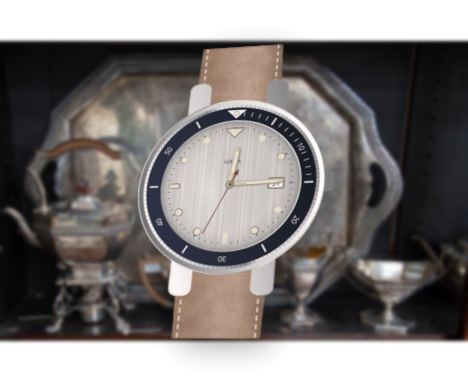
{"hour": 12, "minute": 14, "second": 34}
